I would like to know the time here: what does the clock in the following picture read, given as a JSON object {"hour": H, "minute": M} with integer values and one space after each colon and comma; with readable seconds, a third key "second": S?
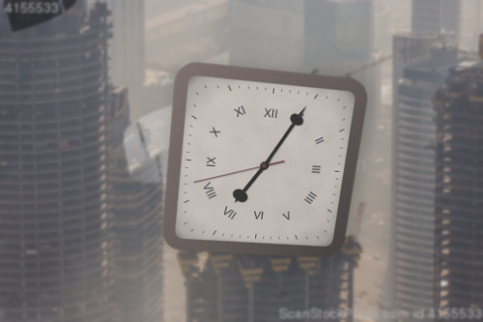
{"hour": 7, "minute": 4, "second": 42}
